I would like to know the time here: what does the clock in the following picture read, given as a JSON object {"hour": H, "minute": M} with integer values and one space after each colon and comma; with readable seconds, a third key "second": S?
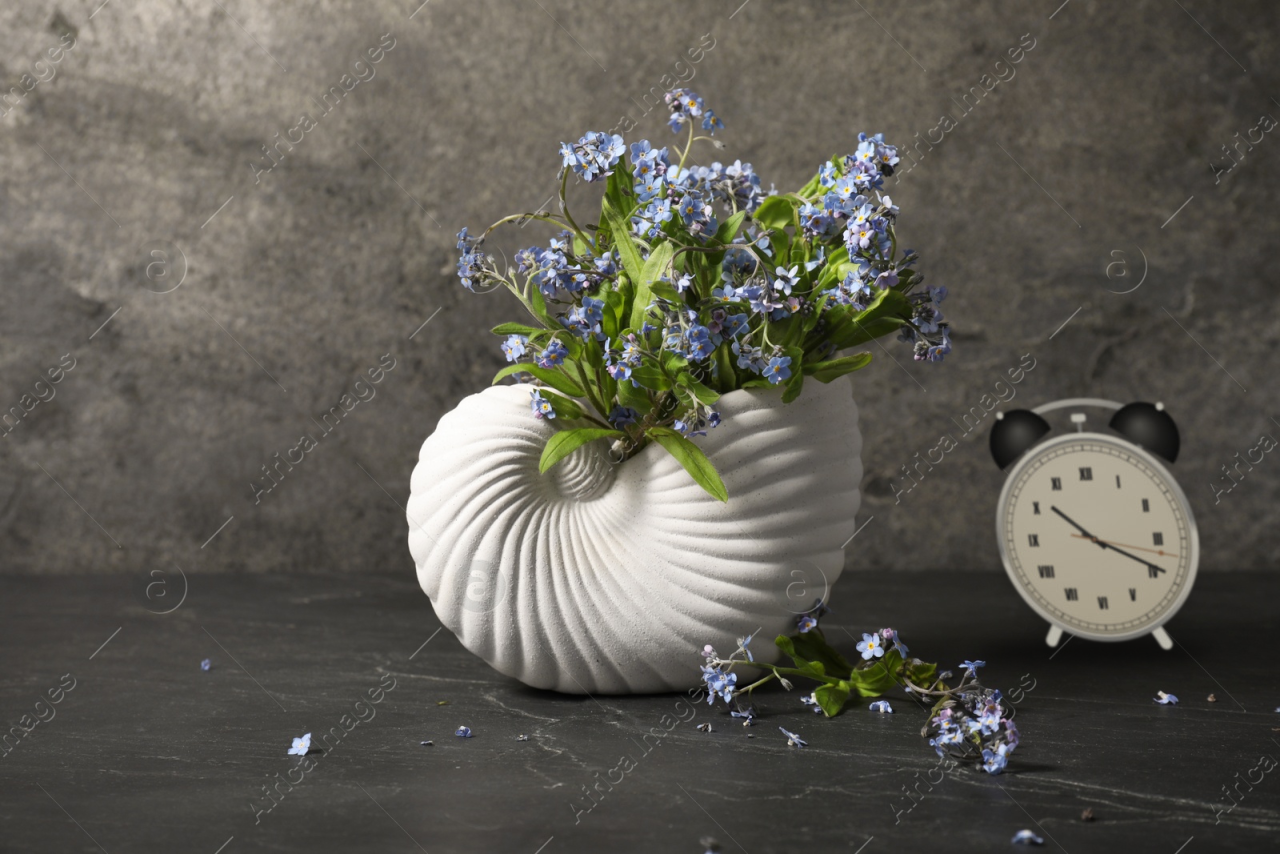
{"hour": 10, "minute": 19, "second": 17}
